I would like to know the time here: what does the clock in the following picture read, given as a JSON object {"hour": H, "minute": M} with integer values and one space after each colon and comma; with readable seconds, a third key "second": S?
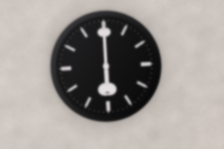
{"hour": 6, "minute": 0}
